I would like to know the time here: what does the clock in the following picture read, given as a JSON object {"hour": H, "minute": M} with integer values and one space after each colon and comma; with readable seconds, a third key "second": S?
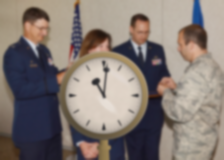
{"hour": 11, "minute": 1}
